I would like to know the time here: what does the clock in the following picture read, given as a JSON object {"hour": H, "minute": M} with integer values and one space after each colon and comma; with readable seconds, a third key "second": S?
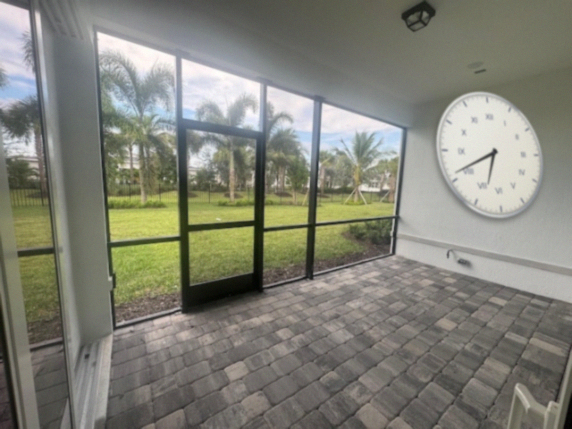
{"hour": 6, "minute": 41}
